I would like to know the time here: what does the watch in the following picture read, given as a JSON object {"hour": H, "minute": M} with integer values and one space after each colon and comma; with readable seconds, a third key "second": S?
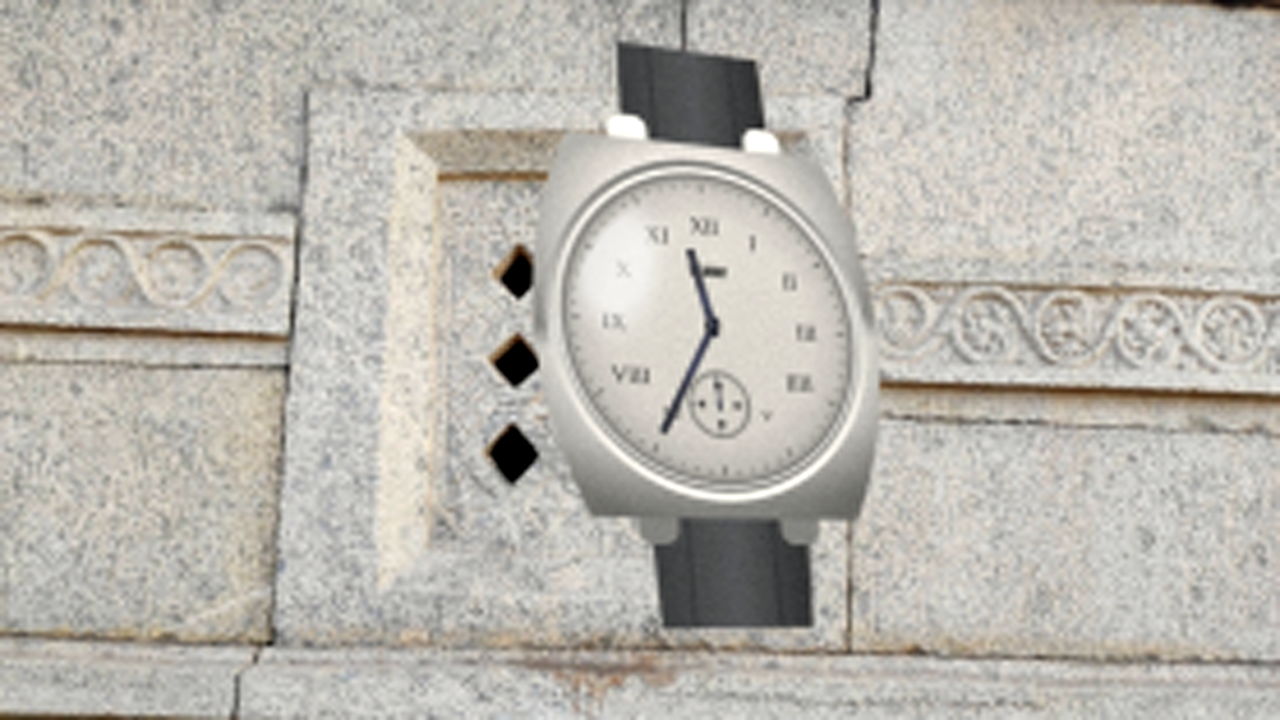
{"hour": 11, "minute": 35}
